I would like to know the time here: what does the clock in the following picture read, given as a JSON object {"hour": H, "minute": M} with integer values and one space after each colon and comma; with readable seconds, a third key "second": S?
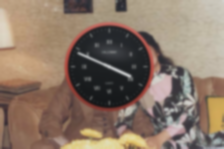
{"hour": 3, "minute": 49}
